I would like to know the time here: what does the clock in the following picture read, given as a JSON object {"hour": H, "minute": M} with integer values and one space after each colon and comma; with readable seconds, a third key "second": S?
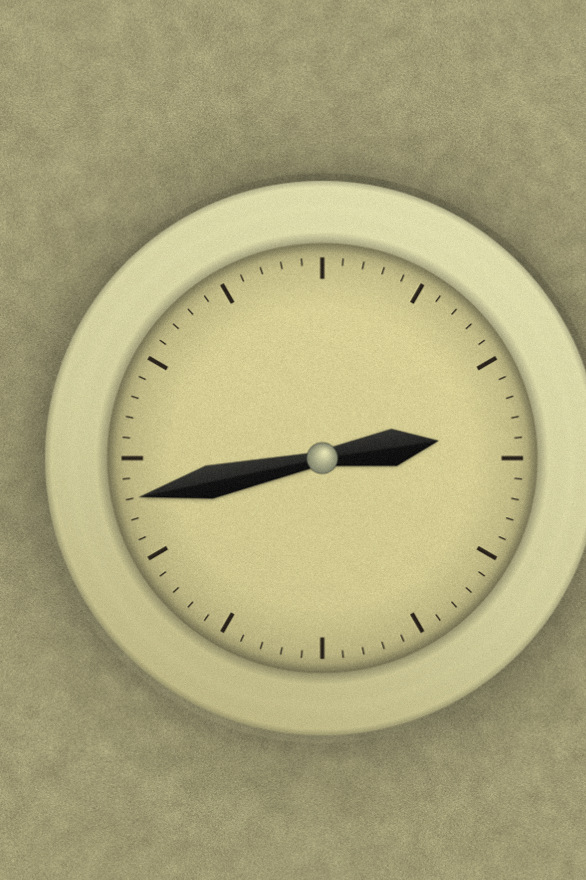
{"hour": 2, "minute": 43}
